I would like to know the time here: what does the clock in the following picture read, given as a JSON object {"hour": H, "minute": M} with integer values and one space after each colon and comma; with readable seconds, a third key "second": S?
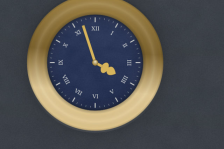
{"hour": 3, "minute": 57}
